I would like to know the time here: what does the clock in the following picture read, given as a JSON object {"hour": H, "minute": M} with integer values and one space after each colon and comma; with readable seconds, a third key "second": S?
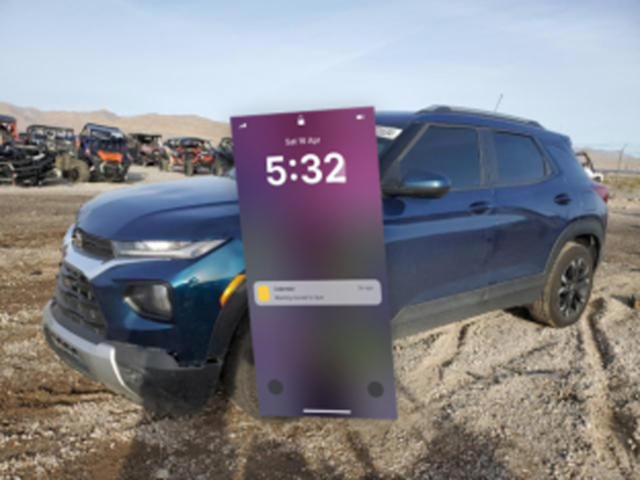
{"hour": 5, "minute": 32}
